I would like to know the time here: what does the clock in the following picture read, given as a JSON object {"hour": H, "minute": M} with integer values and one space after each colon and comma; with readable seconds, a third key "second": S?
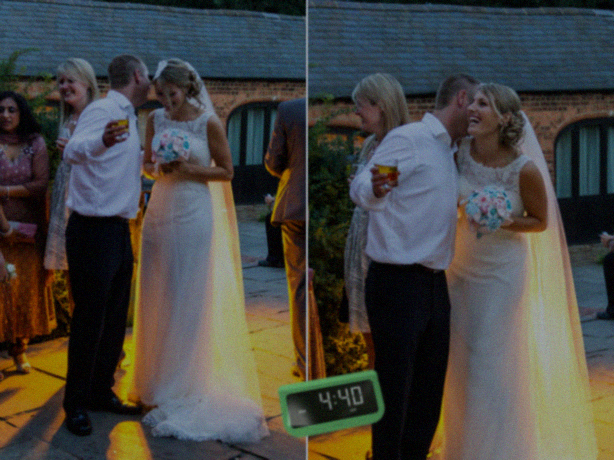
{"hour": 4, "minute": 40}
